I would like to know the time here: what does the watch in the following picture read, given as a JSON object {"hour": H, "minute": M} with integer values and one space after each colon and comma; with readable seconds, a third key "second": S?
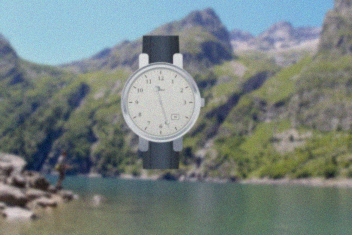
{"hour": 11, "minute": 27}
